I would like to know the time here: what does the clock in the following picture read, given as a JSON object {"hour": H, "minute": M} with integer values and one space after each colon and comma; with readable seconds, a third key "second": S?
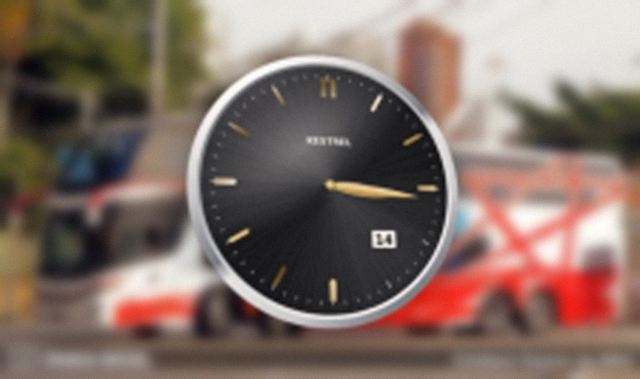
{"hour": 3, "minute": 16}
